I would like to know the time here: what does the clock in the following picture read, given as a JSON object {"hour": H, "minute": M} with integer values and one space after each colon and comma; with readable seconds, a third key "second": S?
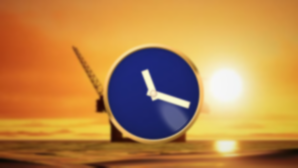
{"hour": 11, "minute": 18}
